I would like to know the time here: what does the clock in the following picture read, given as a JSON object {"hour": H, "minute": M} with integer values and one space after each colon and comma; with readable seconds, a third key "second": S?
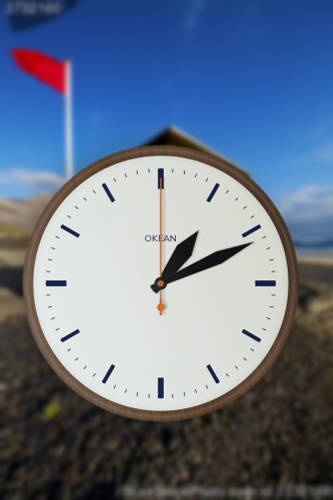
{"hour": 1, "minute": 11, "second": 0}
